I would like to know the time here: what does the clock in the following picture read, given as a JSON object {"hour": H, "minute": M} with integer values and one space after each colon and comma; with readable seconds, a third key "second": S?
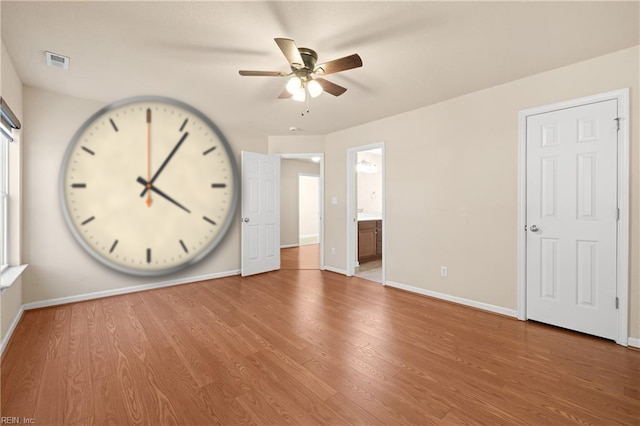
{"hour": 4, "minute": 6, "second": 0}
